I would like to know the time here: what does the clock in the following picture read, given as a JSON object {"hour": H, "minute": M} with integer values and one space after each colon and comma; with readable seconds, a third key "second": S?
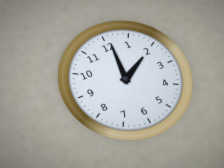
{"hour": 2, "minute": 1}
